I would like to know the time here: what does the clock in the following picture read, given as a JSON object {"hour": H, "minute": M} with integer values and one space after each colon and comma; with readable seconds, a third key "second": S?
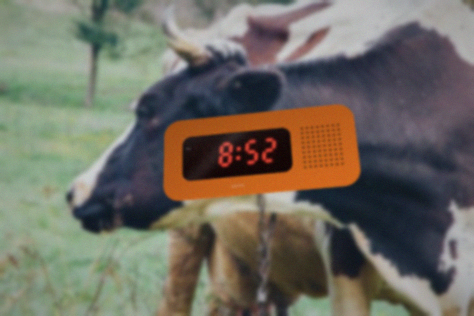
{"hour": 8, "minute": 52}
